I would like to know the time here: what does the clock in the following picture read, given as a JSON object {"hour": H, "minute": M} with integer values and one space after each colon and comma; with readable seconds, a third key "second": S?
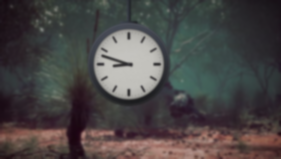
{"hour": 8, "minute": 48}
